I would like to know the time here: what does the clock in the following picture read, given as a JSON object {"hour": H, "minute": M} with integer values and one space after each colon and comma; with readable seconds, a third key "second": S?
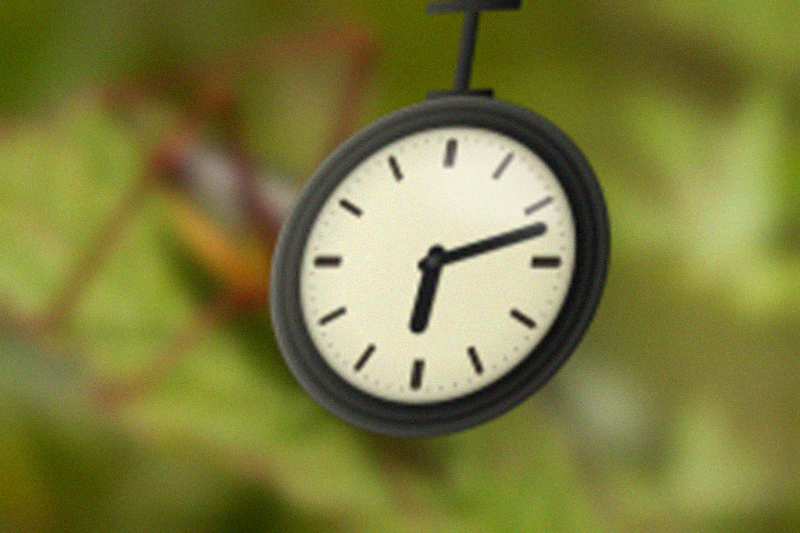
{"hour": 6, "minute": 12}
